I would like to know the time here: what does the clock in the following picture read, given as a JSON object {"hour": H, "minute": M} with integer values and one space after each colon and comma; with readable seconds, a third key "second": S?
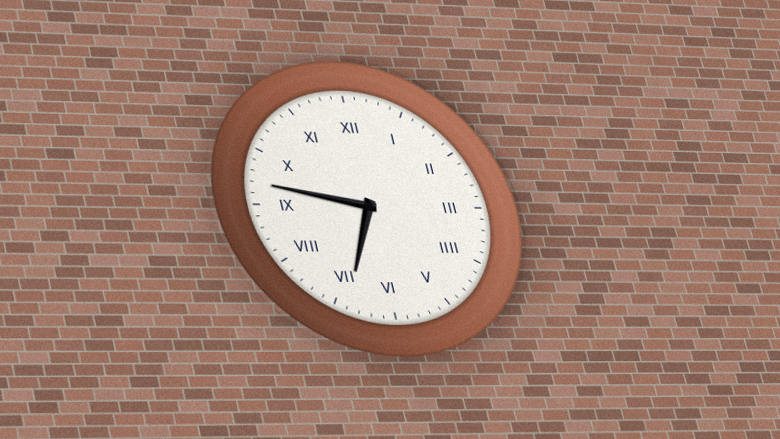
{"hour": 6, "minute": 47}
